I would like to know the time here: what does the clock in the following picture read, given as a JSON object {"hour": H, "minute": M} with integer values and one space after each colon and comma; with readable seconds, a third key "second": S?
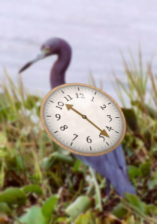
{"hour": 10, "minute": 23}
